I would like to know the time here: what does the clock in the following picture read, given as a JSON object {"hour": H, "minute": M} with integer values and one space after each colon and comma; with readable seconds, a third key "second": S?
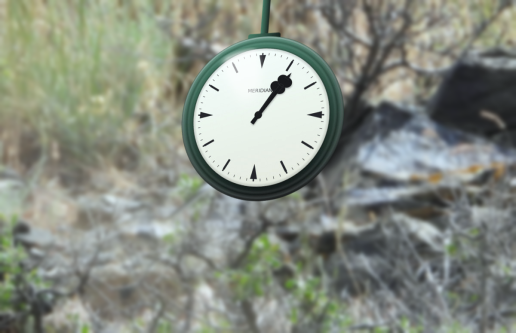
{"hour": 1, "minute": 6}
